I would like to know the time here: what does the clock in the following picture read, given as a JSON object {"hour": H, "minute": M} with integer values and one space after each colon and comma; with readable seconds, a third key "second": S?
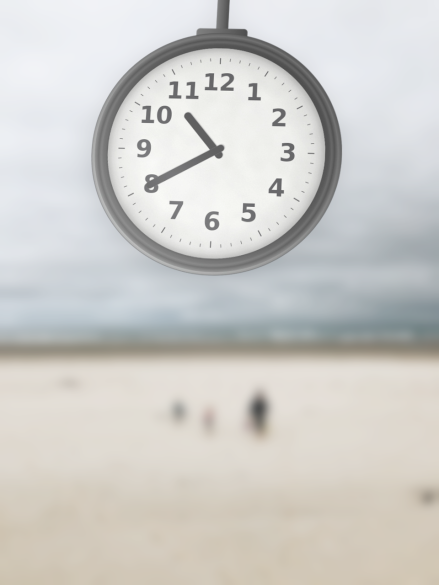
{"hour": 10, "minute": 40}
